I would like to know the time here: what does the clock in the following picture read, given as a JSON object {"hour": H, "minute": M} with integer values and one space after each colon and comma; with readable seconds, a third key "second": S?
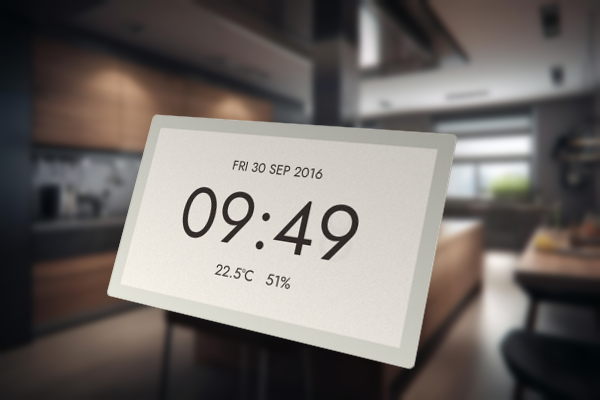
{"hour": 9, "minute": 49}
